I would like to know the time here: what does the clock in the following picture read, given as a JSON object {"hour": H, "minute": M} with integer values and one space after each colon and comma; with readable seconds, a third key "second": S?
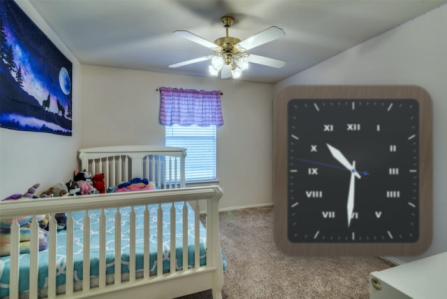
{"hour": 10, "minute": 30, "second": 47}
